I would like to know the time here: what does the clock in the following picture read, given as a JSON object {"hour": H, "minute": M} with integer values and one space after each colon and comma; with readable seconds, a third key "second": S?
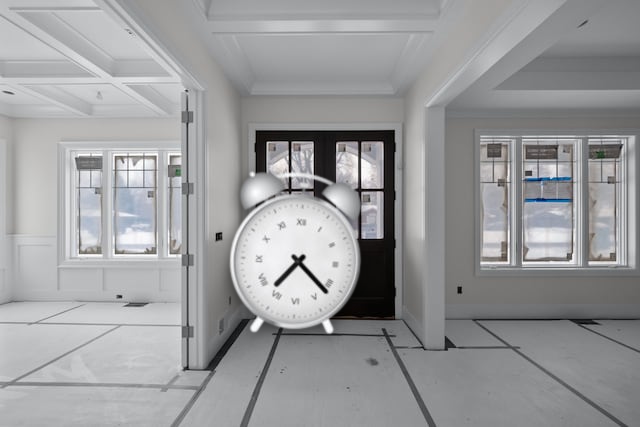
{"hour": 7, "minute": 22}
